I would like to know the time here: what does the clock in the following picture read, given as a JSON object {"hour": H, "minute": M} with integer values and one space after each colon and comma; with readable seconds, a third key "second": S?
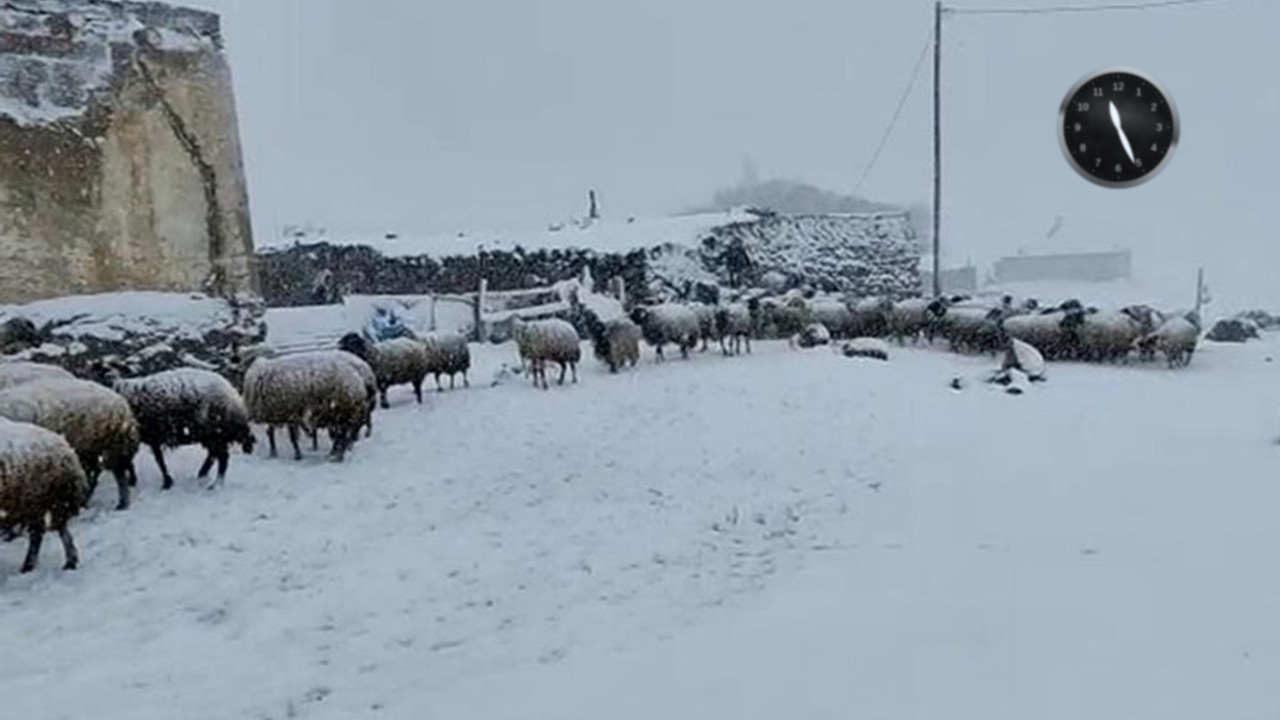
{"hour": 11, "minute": 26}
